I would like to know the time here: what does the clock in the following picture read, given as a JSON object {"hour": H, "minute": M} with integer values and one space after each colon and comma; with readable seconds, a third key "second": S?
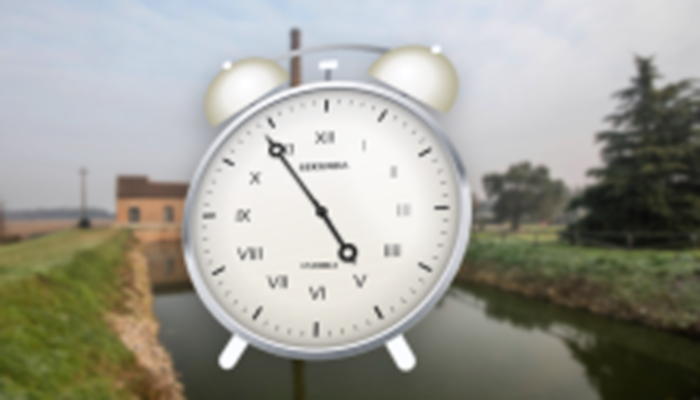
{"hour": 4, "minute": 54}
